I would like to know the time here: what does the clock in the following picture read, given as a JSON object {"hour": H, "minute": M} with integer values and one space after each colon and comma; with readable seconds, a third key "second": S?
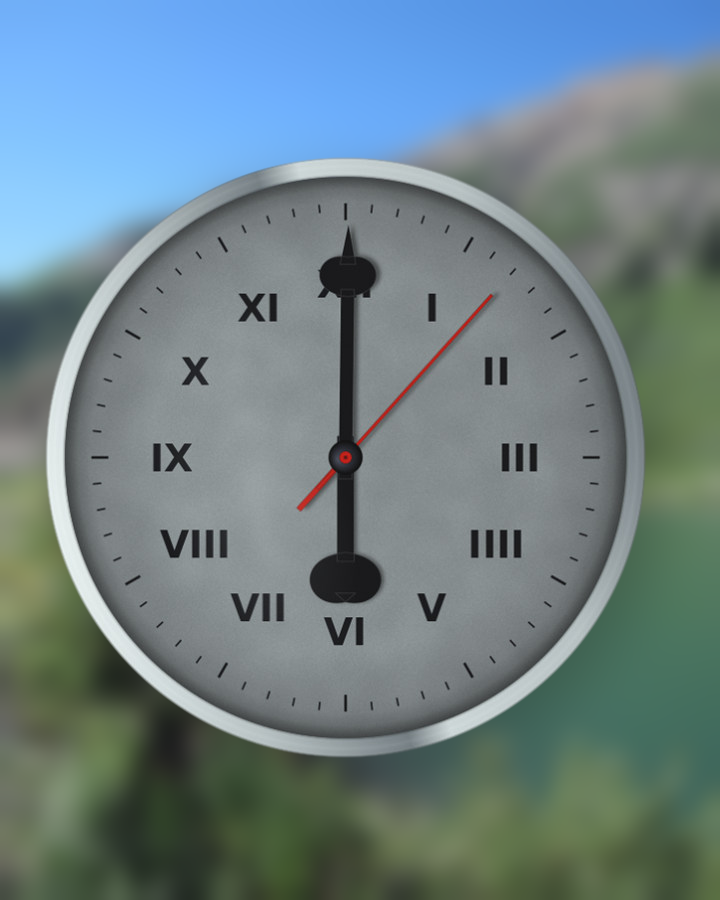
{"hour": 6, "minute": 0, "second": 7}
